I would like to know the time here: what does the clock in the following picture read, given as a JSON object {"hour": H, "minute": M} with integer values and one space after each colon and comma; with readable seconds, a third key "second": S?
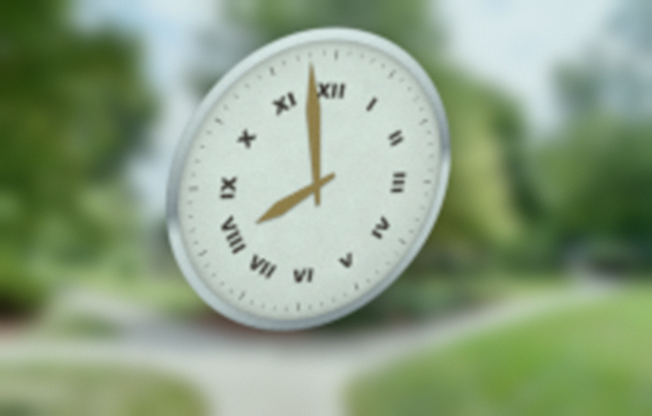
{"hour": 7, "minute": 58}
